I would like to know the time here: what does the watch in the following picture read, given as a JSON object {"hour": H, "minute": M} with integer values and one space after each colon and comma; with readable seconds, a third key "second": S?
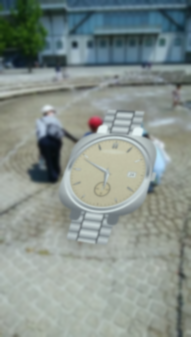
{"hour": 5, "minute": 49}
